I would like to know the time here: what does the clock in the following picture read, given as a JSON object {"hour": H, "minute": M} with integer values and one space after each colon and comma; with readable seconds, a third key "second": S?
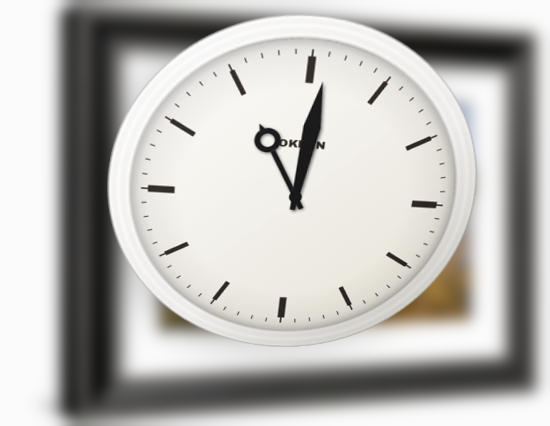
{"hour": 11, "minute": 1}
